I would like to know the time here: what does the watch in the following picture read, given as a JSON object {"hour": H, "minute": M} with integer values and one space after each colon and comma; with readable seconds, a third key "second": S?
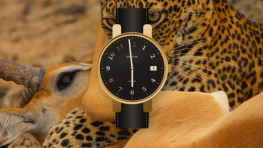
{"hour": 5, "minute": 59}
